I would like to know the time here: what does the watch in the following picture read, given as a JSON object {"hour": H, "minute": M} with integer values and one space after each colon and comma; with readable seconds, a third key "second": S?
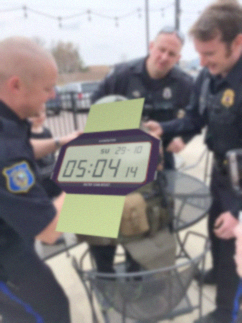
{"hour": 5, "minute": 4}
